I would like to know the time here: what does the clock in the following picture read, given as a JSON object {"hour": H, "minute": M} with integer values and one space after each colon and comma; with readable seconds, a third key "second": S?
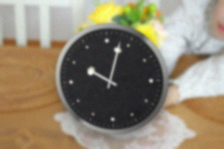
{"hour": 10, "minute": 3}
